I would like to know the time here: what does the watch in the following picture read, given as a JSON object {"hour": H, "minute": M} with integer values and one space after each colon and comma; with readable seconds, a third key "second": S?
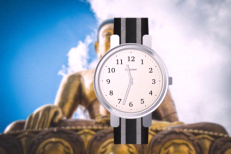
{"hour": 11, "minute": 33}
